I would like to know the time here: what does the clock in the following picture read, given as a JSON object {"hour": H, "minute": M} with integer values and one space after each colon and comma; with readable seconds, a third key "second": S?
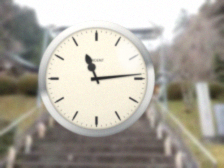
{"hour": 11, "minute": 14}
